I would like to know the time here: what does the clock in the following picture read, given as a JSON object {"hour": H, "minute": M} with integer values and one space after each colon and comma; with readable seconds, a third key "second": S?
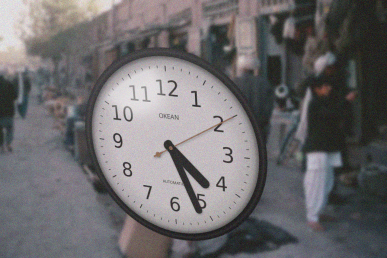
{"hour": 4, "minute": 26, "second": 10}
